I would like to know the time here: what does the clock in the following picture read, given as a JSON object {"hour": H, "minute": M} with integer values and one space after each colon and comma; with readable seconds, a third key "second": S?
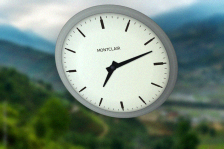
{"hour": 7, "minute": 12}
